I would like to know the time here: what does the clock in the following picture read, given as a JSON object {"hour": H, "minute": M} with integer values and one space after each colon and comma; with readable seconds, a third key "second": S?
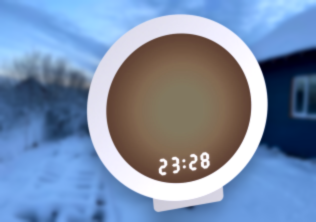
{"hour": 23, "minute": 28}
